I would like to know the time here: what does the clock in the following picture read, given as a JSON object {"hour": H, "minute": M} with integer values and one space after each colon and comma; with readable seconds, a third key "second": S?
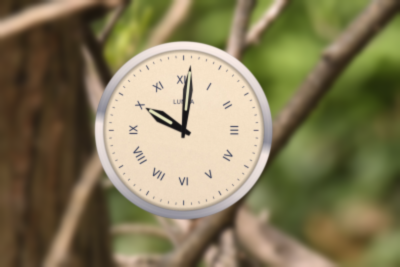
{"hour": 10, "minute": 1}
